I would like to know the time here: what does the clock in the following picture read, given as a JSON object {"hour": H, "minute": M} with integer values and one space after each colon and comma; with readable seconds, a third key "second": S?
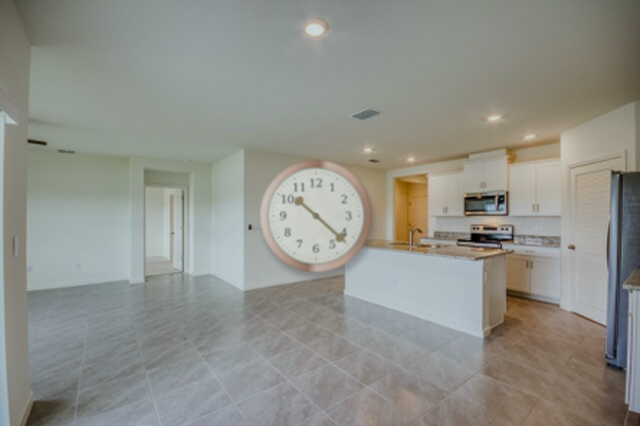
{"hour": 10, "minute": 22}
